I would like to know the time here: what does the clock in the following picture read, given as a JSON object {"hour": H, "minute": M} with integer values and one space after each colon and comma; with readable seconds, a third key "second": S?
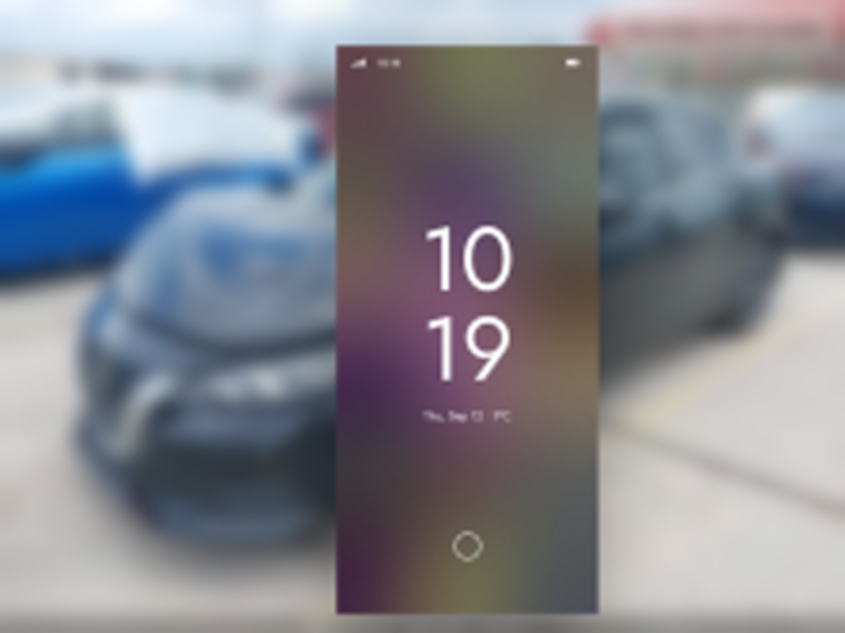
{"hour": 10, "minute": 19}
